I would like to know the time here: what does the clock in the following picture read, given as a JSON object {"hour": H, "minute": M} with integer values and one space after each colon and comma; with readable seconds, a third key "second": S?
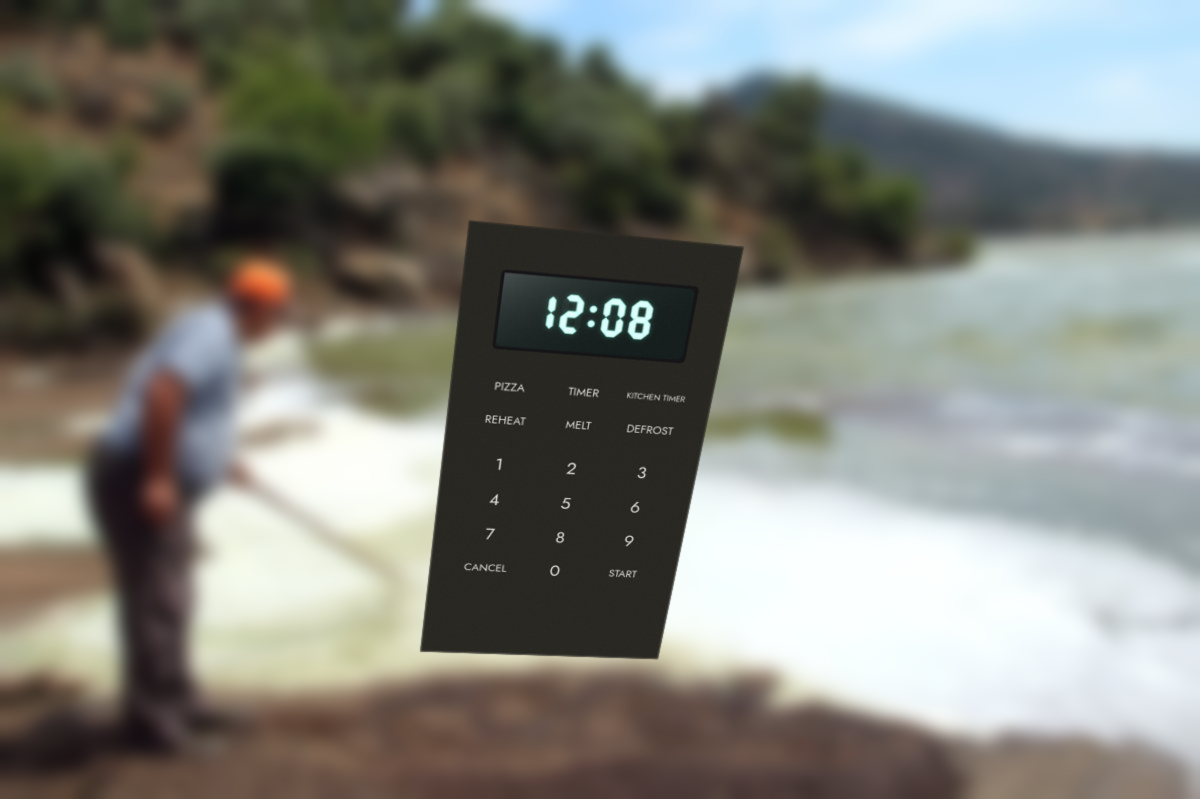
{"hour": 12, "minute": 8}
